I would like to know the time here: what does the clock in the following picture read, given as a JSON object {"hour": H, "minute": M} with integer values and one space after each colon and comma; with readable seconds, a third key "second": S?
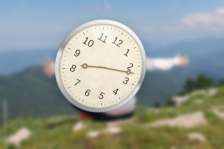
{"hour": 8, "minute": 12}
